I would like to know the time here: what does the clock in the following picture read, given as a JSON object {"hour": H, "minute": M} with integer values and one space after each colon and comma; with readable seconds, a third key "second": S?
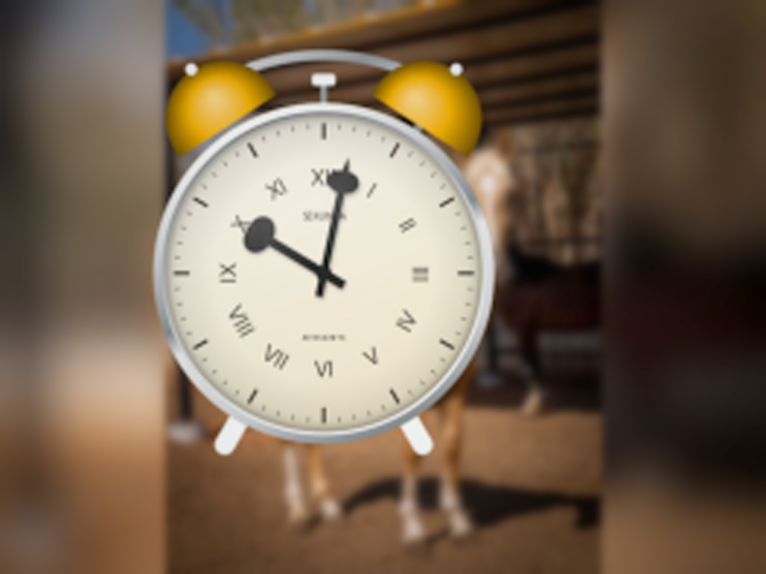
{"hour": 10, "minute": 2}
